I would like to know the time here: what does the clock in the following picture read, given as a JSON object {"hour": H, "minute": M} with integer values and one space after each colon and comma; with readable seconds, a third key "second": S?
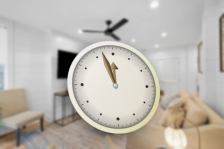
{"hour": 11, "minute": 57}
